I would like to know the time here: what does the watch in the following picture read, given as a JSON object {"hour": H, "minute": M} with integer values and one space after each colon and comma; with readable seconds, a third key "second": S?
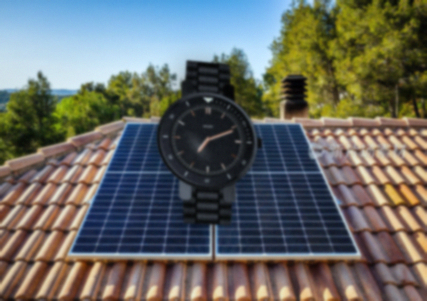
{"hour": 7, "minute": 11}
